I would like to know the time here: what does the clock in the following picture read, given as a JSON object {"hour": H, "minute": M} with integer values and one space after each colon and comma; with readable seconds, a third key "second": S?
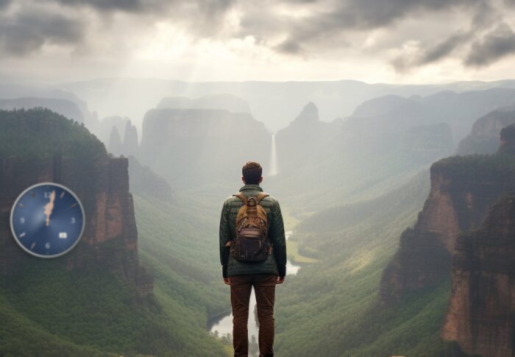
{"hour": 12, "minute": 2}
